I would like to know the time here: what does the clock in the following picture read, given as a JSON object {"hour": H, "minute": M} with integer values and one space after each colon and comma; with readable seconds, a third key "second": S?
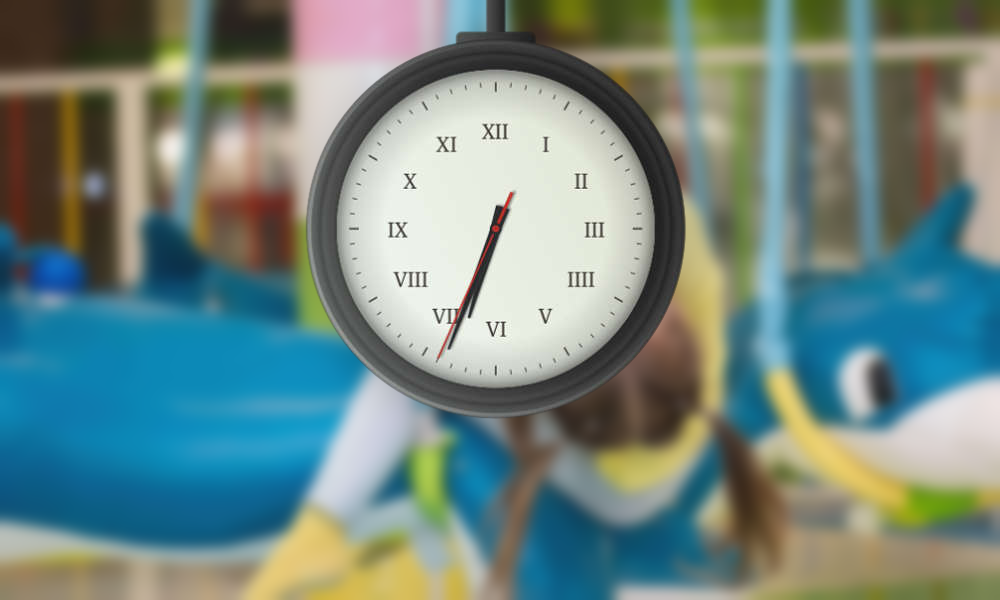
{"hour": 6, "minute": 33, "second": 34}
